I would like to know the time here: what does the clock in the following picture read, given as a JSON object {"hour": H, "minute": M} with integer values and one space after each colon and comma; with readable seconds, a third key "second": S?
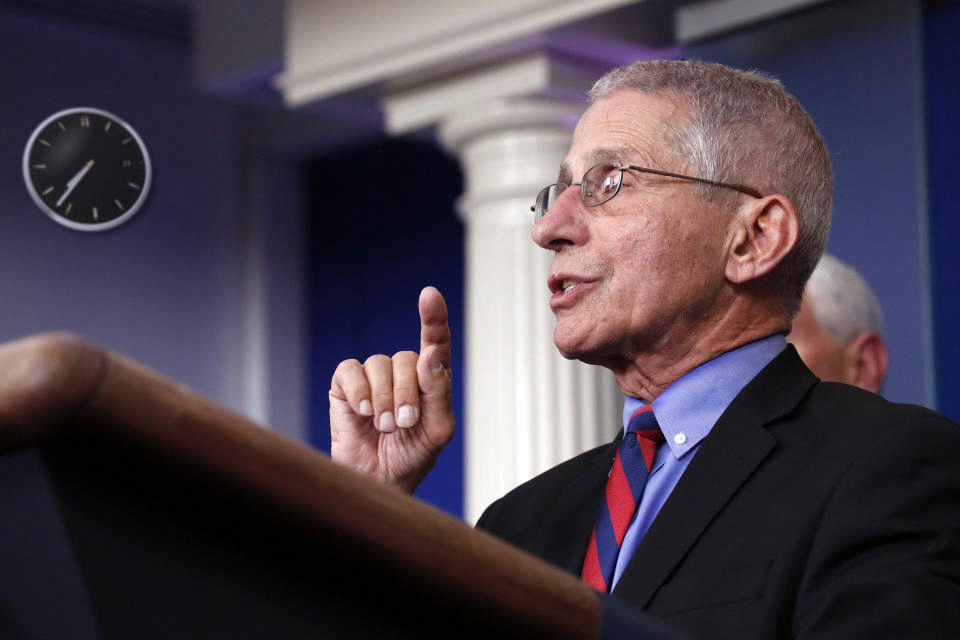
{"hour": 7, "minute": 37}
